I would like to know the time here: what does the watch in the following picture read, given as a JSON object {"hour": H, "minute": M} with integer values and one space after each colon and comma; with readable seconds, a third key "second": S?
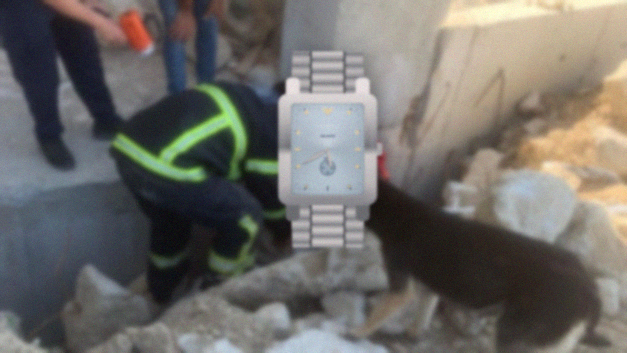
{"hour": 5, "minute": 40}
